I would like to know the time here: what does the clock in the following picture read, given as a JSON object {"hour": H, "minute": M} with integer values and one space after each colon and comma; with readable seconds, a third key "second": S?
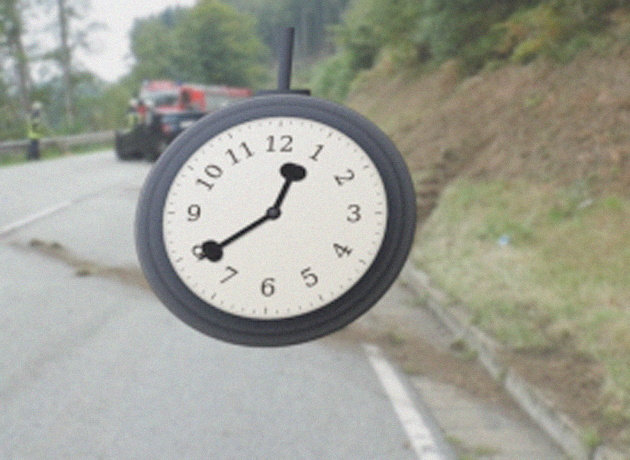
{"hour": 12, "minute": 39}
